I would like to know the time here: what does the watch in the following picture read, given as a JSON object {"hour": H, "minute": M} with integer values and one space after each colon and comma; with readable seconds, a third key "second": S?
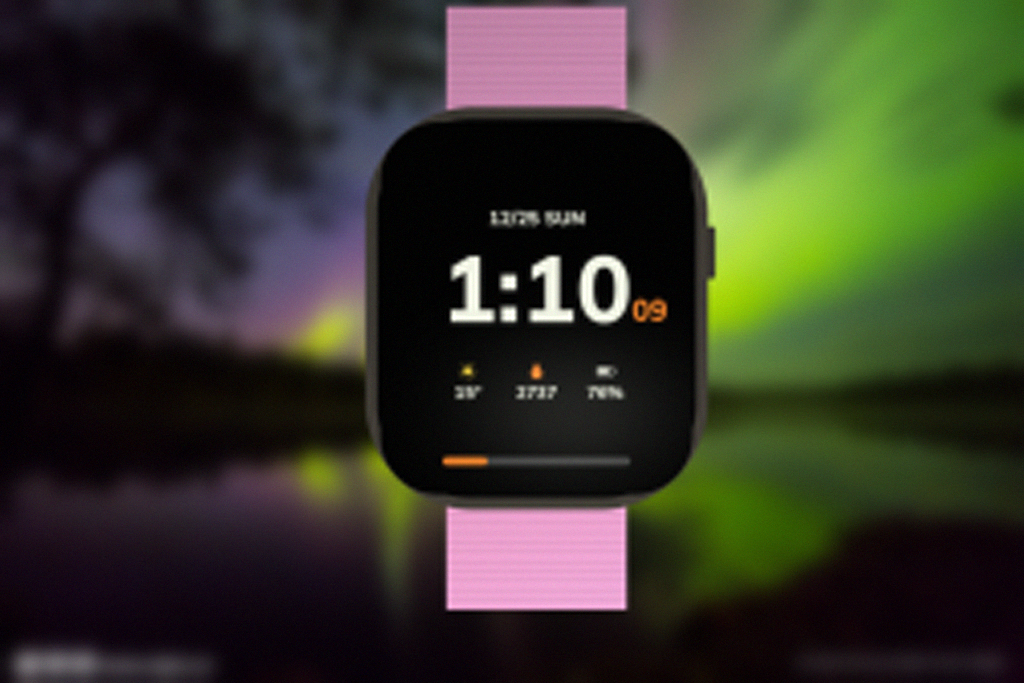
{"hour": 1, "minute": 10, "second": 9}
